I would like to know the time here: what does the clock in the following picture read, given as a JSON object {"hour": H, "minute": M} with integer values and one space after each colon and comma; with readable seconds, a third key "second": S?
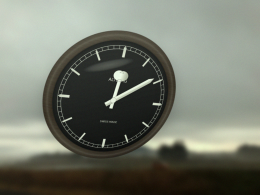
{"hour": 12, "minute": 9}
